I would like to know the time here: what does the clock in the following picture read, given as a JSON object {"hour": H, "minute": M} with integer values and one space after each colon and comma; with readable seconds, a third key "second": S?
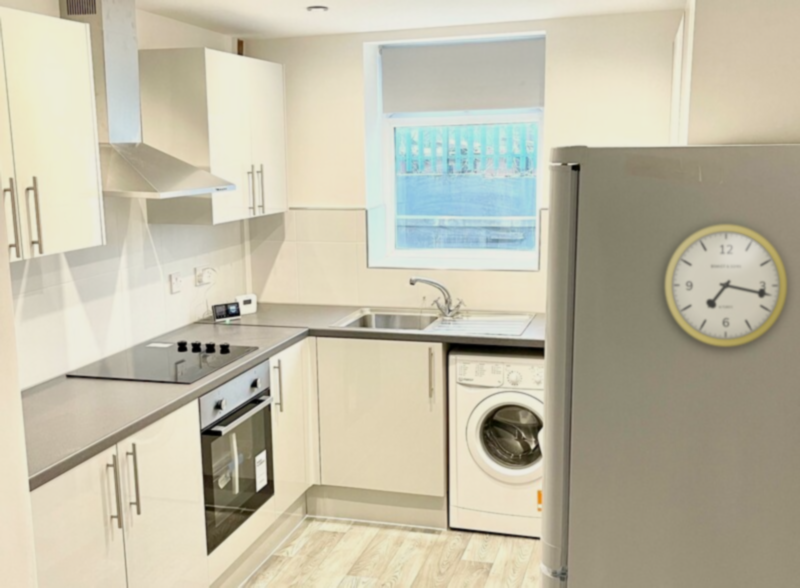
{"hour": 7, "minute": 17}
